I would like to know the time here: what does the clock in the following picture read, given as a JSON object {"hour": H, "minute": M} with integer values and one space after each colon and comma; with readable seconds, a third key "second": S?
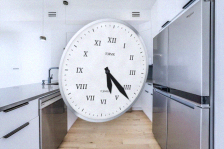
{"hour": 5, "minute": 22}
